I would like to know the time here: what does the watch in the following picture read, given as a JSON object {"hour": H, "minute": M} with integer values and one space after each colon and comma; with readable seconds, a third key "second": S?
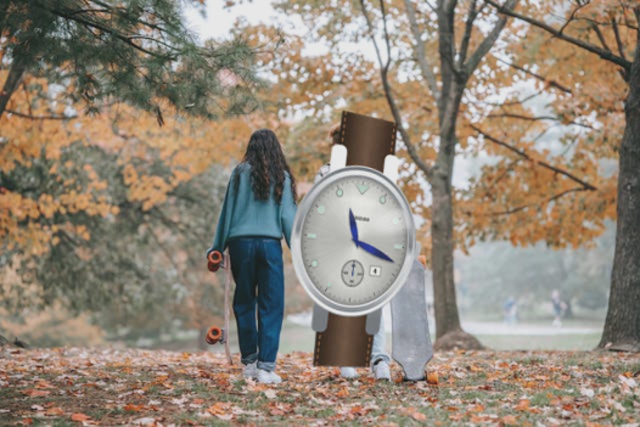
{"hour": 11, "minute": 18}
